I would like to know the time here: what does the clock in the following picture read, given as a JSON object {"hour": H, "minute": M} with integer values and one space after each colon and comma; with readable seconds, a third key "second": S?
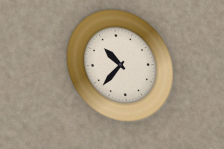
{"hour": 10, "minute": 38}
